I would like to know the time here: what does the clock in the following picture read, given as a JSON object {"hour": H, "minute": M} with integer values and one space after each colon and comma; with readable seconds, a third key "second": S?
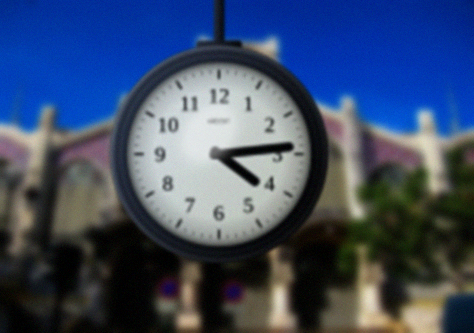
{"hour": 4, "minute": 14}
